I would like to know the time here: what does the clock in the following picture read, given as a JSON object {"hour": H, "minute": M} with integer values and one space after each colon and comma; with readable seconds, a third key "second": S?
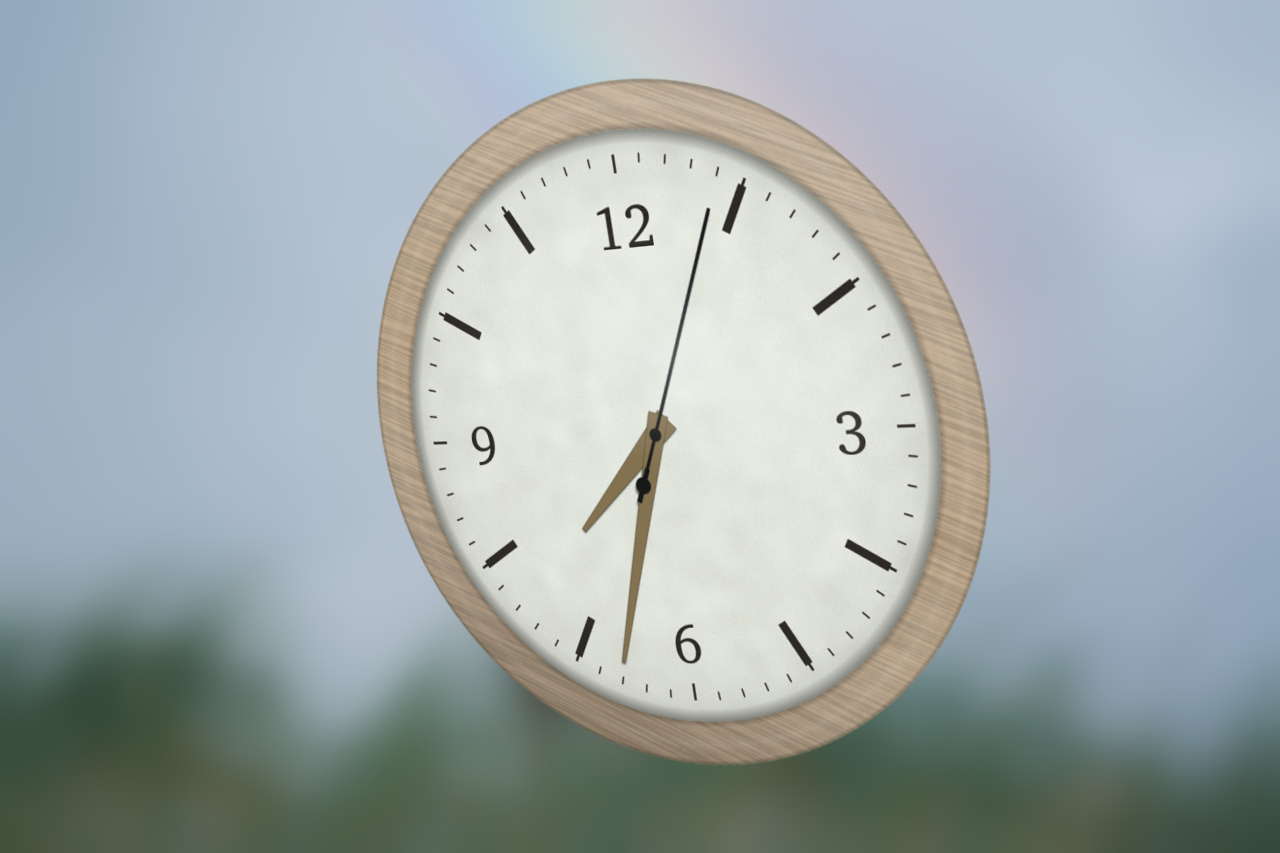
{"hour": 7, "minute": 33, "second": 4}
